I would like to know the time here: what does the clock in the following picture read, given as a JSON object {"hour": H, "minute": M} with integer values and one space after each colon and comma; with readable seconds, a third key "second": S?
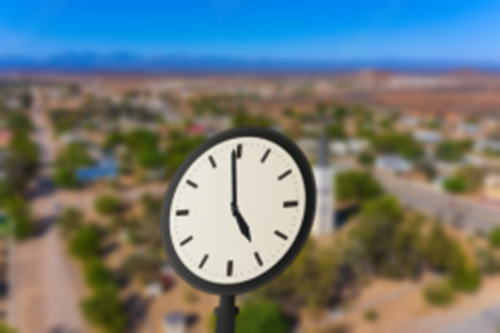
{"hour": 4, "minute": 59}
